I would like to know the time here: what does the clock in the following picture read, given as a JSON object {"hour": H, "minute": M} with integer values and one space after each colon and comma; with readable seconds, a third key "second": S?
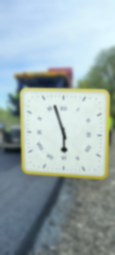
{"hour": 5, "minute": 57}
